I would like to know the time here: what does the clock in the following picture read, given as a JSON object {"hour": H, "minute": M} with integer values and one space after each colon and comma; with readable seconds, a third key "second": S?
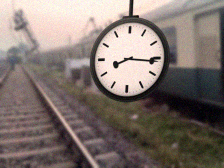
{"hour": 8, "minute": 16}
